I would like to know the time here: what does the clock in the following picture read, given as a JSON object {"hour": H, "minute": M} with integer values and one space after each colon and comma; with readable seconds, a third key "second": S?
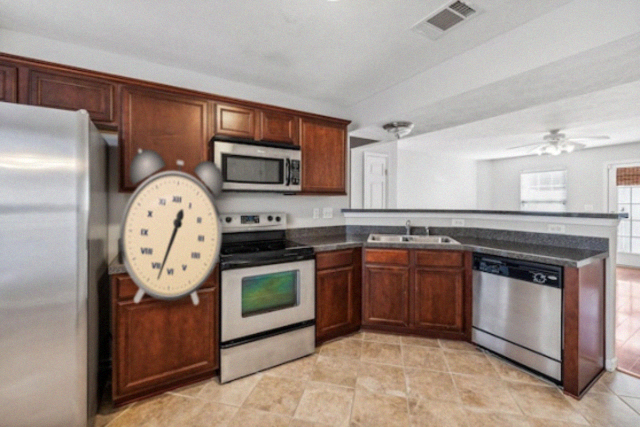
{"hour": 12, "minute": 33}
